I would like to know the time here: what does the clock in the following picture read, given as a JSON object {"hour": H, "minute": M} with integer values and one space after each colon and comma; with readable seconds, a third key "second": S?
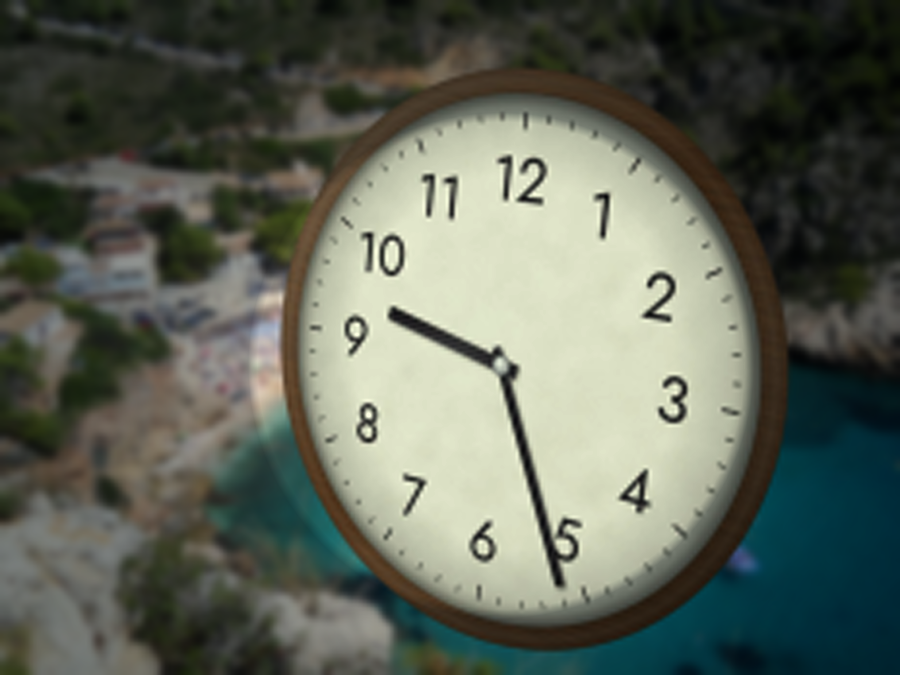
{"hour": 9, "minute": 26}
